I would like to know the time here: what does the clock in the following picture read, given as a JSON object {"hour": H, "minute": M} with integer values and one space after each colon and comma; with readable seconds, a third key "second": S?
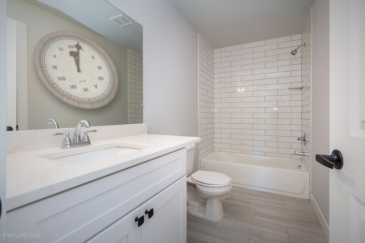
{"hour": 12, "minute": 3}
